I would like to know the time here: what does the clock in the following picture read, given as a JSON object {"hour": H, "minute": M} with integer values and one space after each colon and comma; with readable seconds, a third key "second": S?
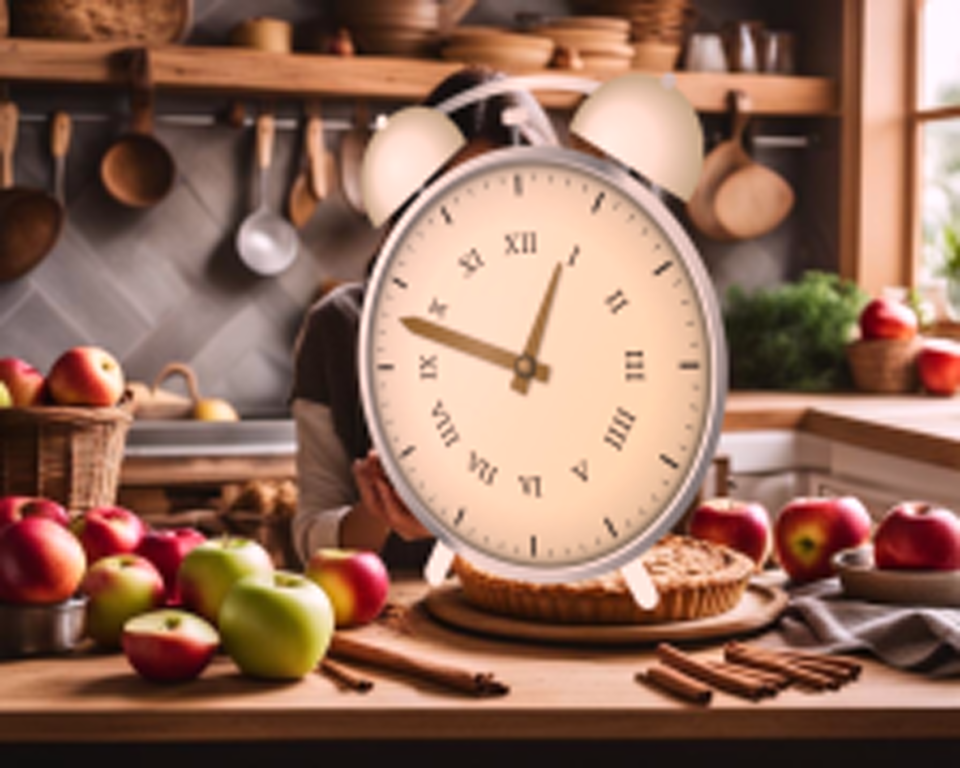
{"hour": 12, "minute": 48}
